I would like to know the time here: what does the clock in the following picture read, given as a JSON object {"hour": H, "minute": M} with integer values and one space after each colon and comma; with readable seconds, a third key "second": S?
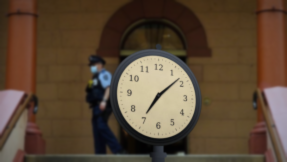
{"hour": 7, "minute": 8}
